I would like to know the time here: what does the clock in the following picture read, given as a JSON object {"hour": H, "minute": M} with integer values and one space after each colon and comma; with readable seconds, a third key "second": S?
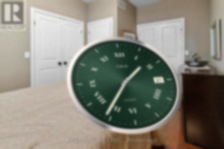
{"hour": 1, "minute": 36}
